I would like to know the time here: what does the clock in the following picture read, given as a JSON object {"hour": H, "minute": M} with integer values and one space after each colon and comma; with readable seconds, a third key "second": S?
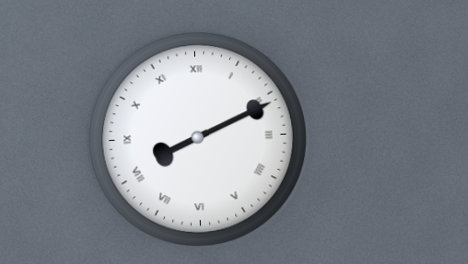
{"hour": 8, "minute": 11}
